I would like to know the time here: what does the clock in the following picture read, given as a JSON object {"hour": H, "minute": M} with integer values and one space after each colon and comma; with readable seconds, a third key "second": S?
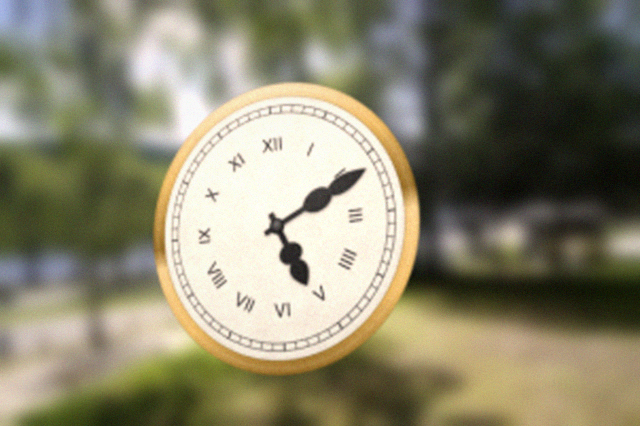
{"hour": 5, "minute": 11}
